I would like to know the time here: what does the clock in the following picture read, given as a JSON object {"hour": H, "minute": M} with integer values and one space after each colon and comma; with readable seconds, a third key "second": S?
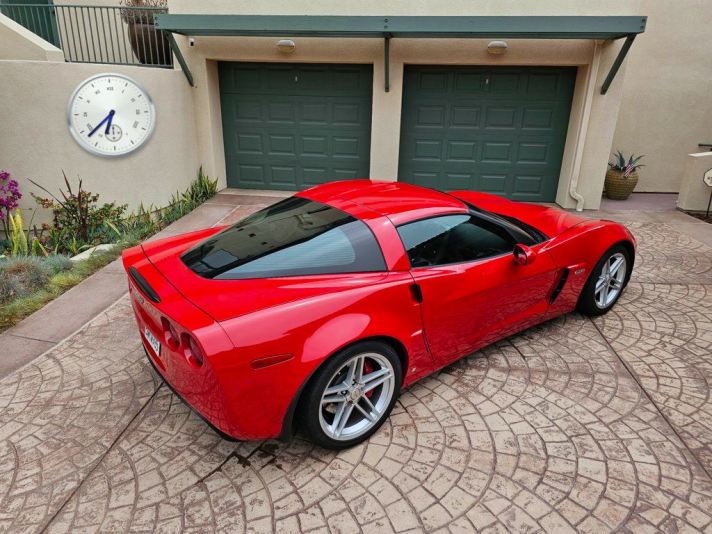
{"hour": 6, "minute": 38}
